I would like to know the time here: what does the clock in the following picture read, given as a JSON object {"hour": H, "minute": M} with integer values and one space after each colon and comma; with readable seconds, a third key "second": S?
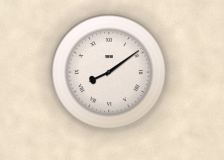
{"hour": 8, "minute": 9}
